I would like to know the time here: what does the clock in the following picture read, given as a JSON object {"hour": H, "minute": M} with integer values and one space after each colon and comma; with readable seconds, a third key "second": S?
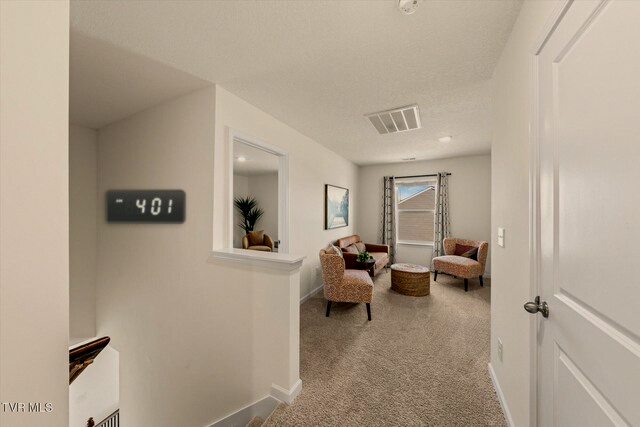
{"hour": 4, "minute": 1}
